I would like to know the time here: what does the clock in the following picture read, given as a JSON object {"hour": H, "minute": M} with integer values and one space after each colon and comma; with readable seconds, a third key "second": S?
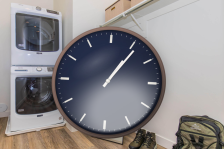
{"hour": 1, "minute": 6}
